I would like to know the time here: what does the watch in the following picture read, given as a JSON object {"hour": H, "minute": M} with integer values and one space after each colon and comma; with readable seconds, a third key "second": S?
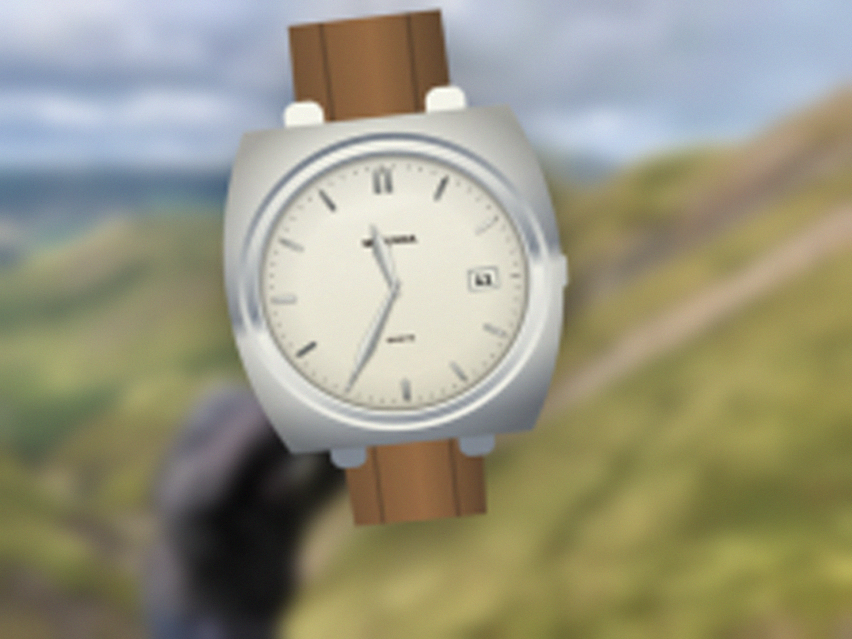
{"hour": 11, "minute": 35}
